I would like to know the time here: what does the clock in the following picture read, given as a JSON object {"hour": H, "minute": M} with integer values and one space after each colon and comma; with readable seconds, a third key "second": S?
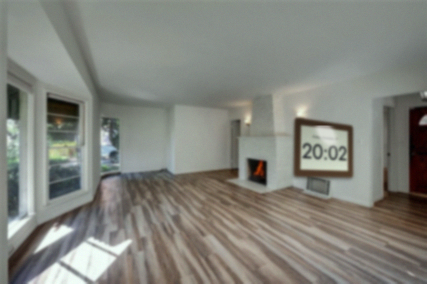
{"hour": 20, "minute": 2}
